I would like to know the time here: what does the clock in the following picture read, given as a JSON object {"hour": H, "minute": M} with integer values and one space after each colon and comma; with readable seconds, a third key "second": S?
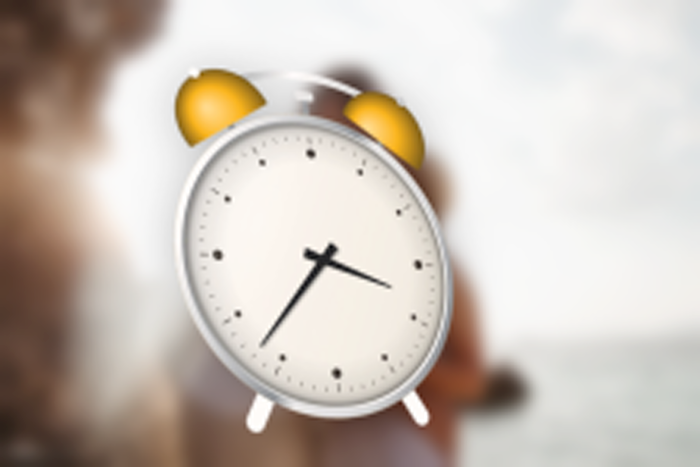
{"hour": 3, "minute": 37}
